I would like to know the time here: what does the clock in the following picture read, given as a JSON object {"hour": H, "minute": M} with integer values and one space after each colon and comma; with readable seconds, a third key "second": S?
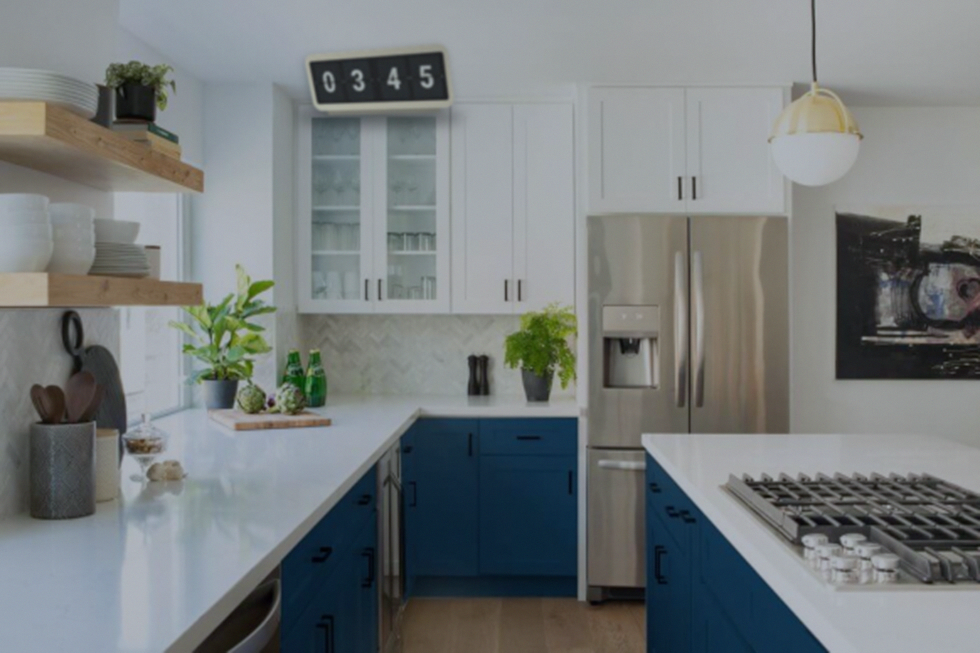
{"hour": 3, "minute": 45}
